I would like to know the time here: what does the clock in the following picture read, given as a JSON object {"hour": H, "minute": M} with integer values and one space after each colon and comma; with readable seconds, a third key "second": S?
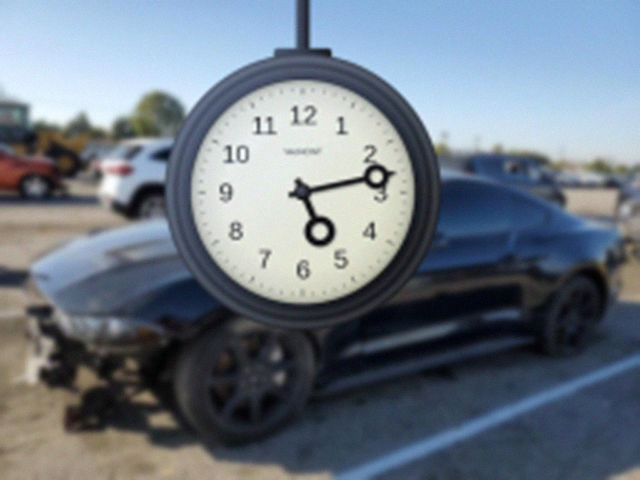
{"hour": 5, "minute": 13}
